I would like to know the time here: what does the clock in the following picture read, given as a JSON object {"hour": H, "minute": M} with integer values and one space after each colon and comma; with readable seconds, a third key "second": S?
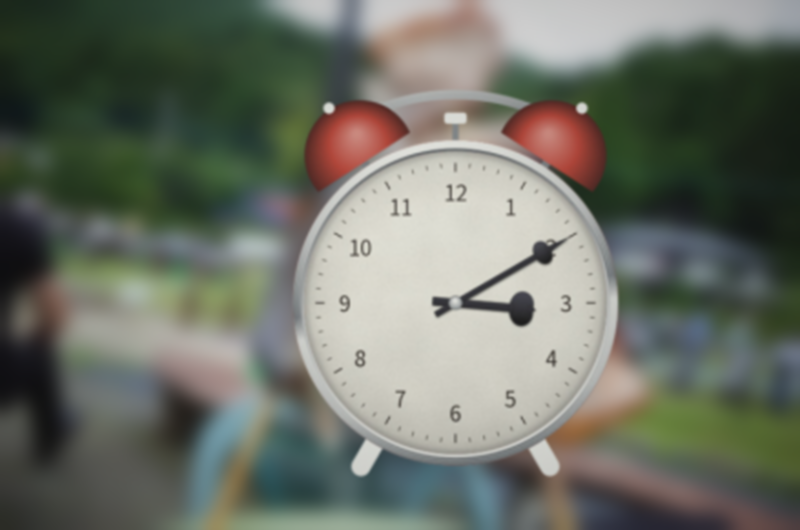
{"hour": 3, "minute": 10}
